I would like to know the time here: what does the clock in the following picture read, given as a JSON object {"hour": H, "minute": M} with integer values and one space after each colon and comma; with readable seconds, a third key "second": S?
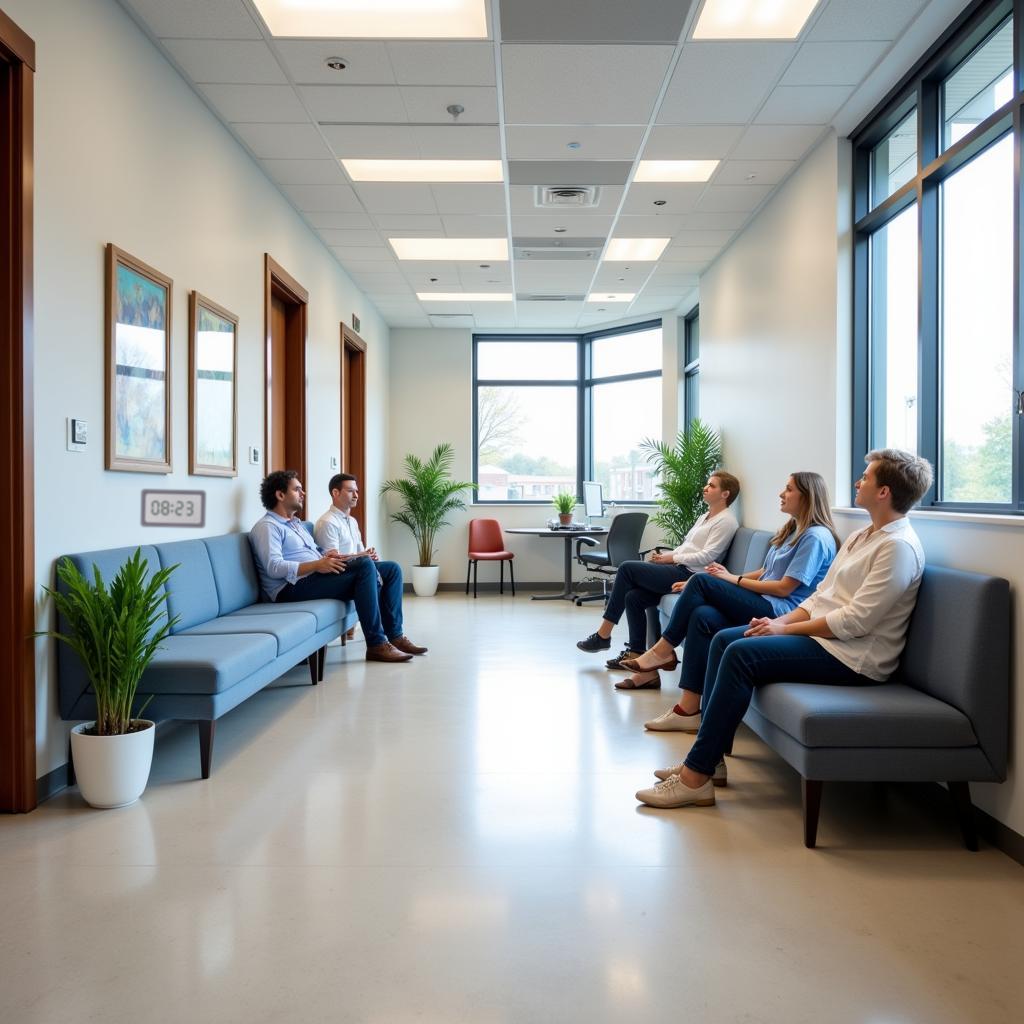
{"hour": 8, "minute": 23}
